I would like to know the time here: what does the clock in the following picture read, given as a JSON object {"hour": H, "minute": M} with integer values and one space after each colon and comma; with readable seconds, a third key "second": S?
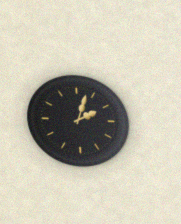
{"hour": 2, "minute": 3}
